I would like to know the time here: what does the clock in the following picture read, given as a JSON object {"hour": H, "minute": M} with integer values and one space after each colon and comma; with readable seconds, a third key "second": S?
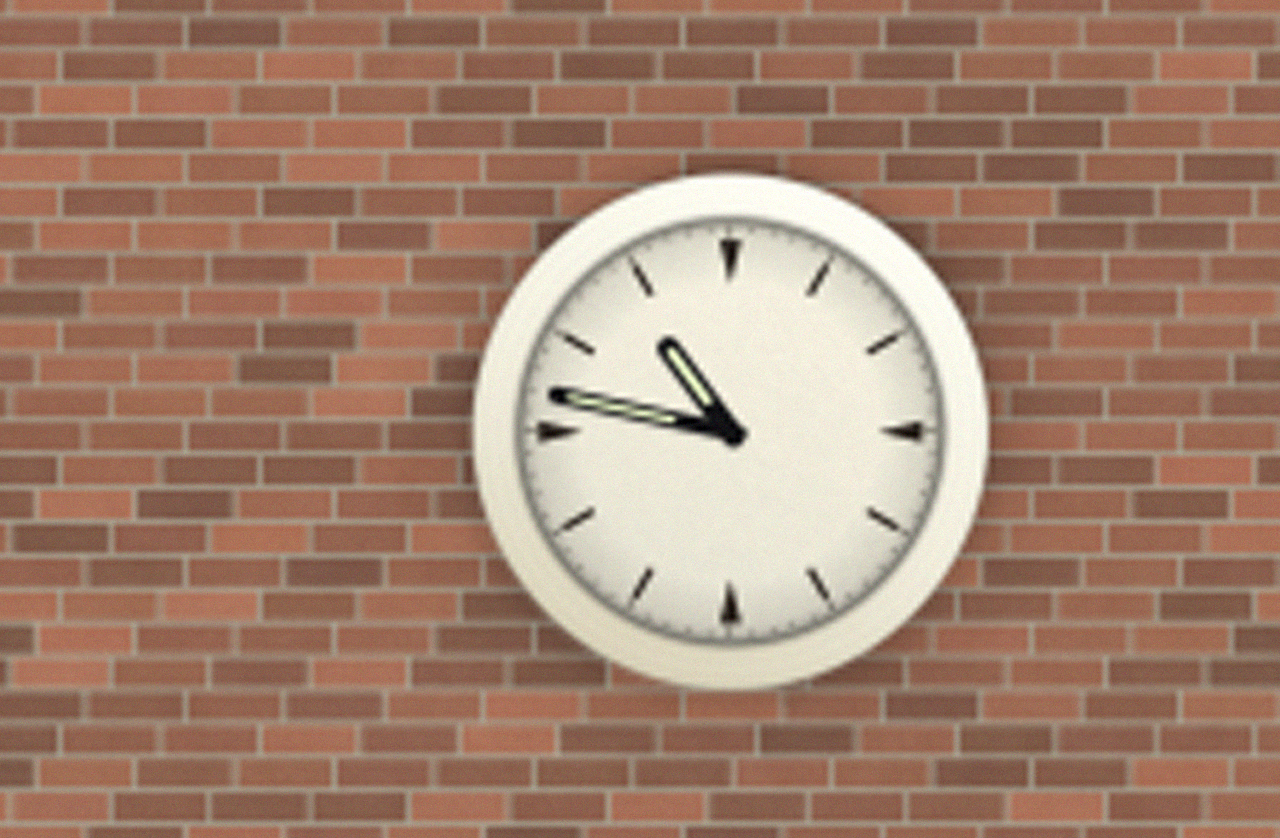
{"hour": 10, "minute": 47}
